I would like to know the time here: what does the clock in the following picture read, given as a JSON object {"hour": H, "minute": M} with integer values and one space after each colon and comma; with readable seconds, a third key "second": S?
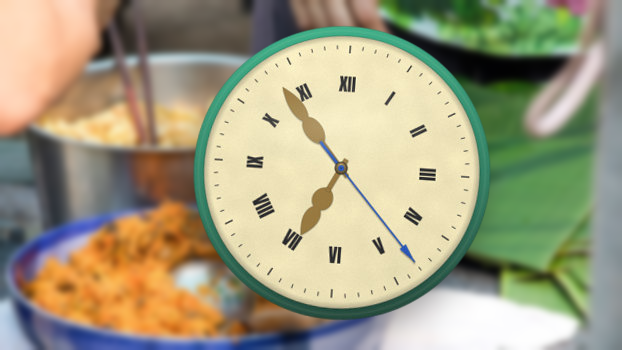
{"hour": 6, "minute": 53, "second": 23}
